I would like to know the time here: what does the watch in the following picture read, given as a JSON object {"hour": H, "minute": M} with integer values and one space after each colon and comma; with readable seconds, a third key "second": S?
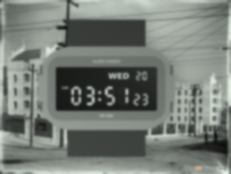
{"hour": 3, "minute": 51, "second": 23}
